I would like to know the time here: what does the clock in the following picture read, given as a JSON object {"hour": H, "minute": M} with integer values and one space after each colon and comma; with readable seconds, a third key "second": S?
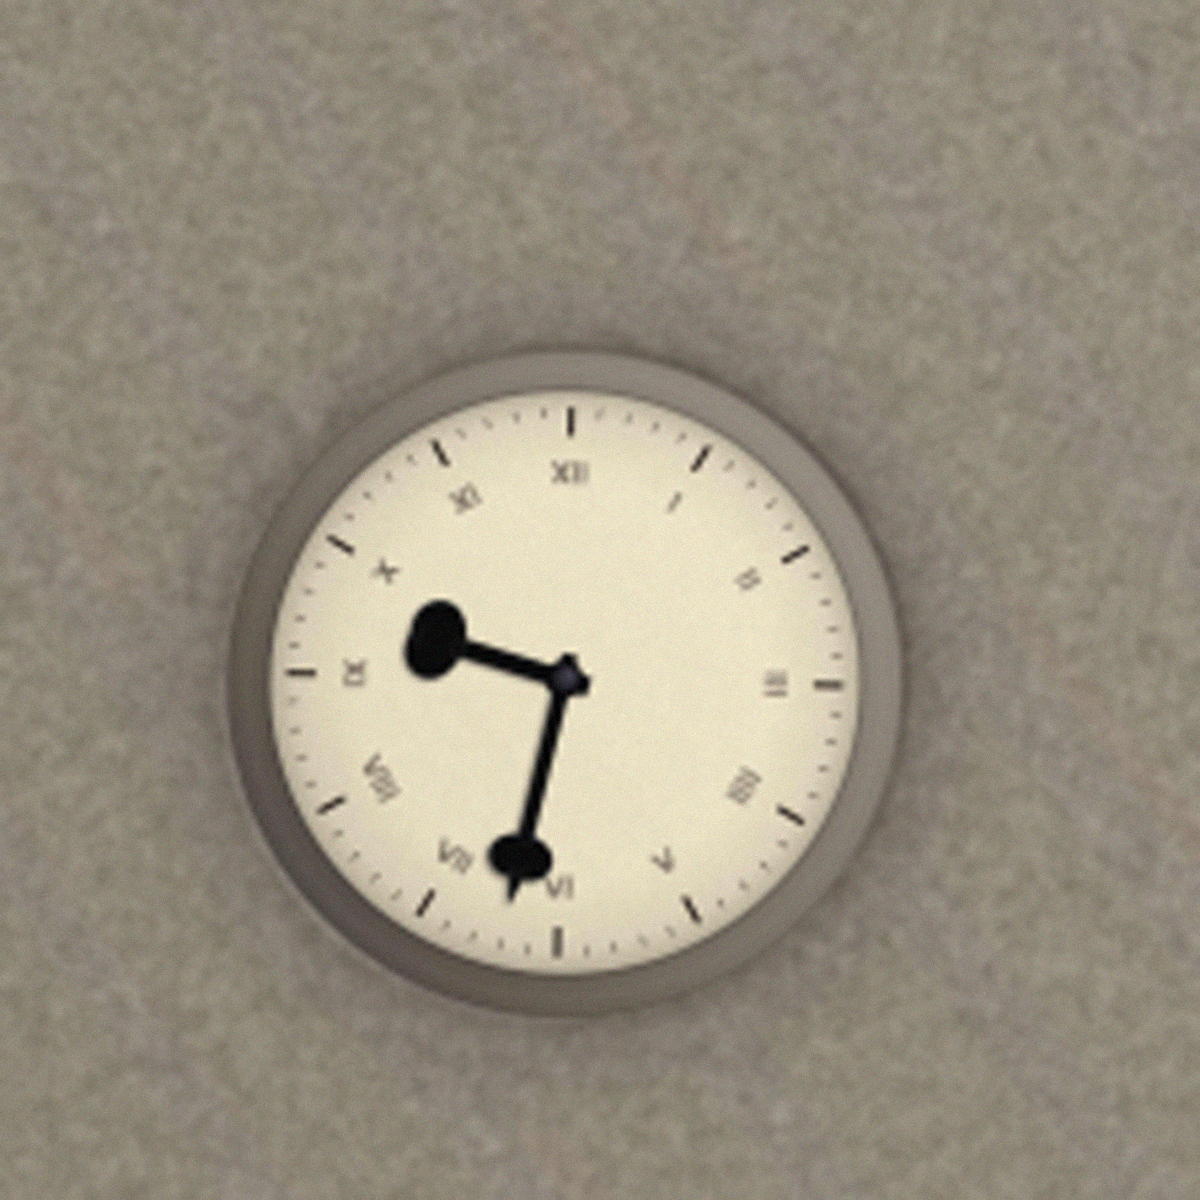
{"hour": 9, "minute": 32}
